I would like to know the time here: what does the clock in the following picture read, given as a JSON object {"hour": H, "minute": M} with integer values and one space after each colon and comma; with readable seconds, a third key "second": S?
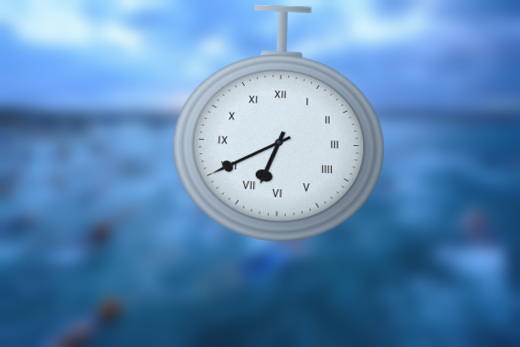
{"hour": 6, "minute": 40}
